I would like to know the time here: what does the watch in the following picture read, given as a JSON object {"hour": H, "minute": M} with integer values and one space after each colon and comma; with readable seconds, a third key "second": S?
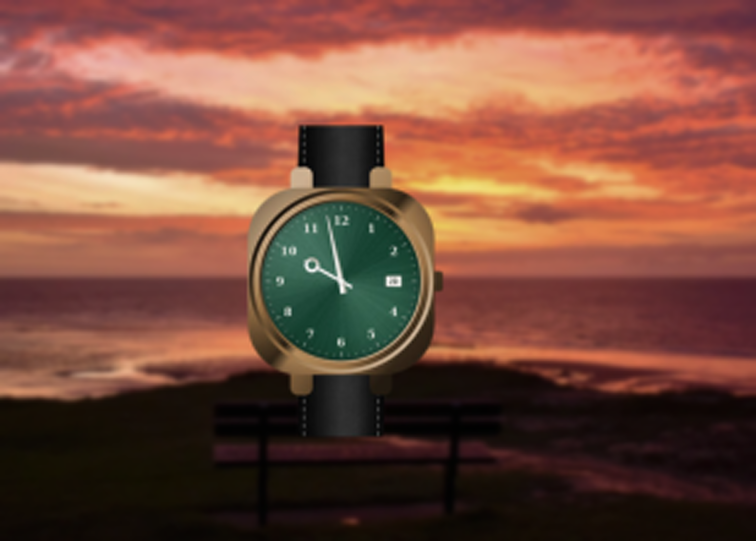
{"hour": 9, "minute": 58}
